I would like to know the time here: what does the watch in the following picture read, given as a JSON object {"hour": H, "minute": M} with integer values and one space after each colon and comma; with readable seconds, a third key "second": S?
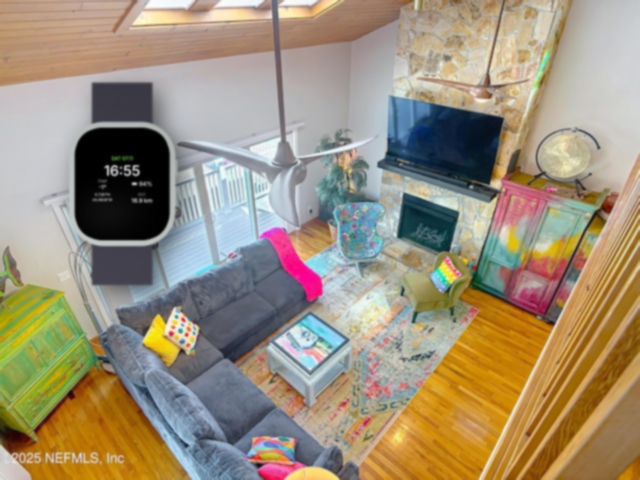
{"hour": 16, "minute": 55}
